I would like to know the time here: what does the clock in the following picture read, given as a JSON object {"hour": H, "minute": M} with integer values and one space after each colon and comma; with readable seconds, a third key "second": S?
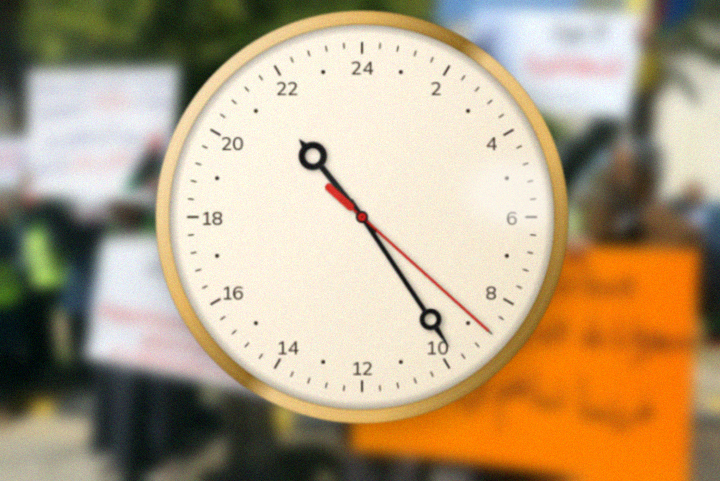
{"hour": 21, "minute": 24, "second": 22}
